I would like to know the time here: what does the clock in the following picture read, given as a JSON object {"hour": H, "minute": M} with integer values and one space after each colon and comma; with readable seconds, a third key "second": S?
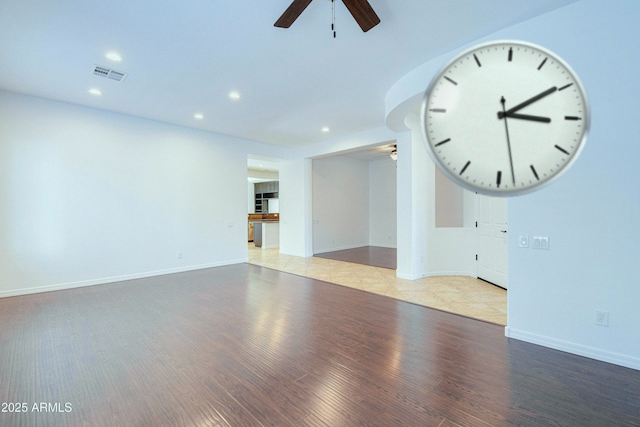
{"hour": 3, "minute": 9, "second": 28}
